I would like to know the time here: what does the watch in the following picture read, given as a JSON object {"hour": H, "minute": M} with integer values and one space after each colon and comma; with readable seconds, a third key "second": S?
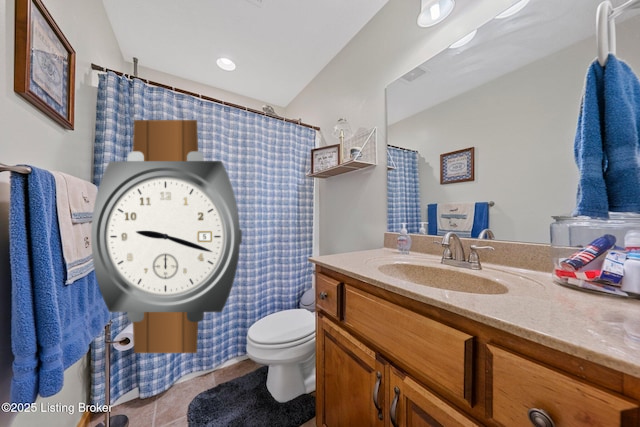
{"hour": 9, "minute": 18}
